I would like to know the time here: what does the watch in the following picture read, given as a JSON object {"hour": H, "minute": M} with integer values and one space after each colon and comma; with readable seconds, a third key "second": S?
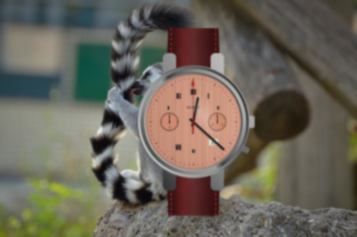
{"hour": 12, "minute": 22}
